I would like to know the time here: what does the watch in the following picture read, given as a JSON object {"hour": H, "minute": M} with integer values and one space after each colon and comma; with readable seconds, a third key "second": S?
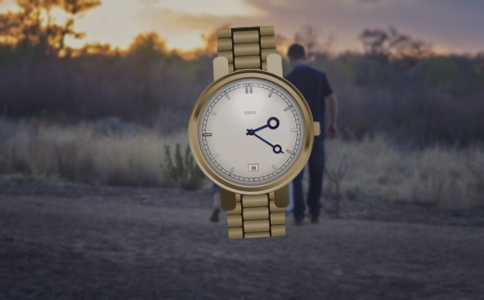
{"hour": 2, "minute": 21}
